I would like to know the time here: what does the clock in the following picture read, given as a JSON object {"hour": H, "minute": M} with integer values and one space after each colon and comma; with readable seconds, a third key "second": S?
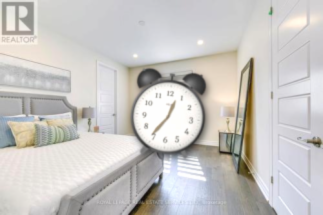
{"hour": 12, "minute": 36}
